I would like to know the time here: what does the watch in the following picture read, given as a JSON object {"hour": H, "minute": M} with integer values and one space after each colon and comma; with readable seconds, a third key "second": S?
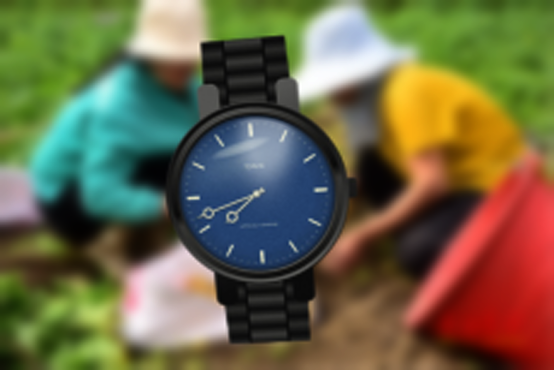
{"hour": 7, "minute": 42}
